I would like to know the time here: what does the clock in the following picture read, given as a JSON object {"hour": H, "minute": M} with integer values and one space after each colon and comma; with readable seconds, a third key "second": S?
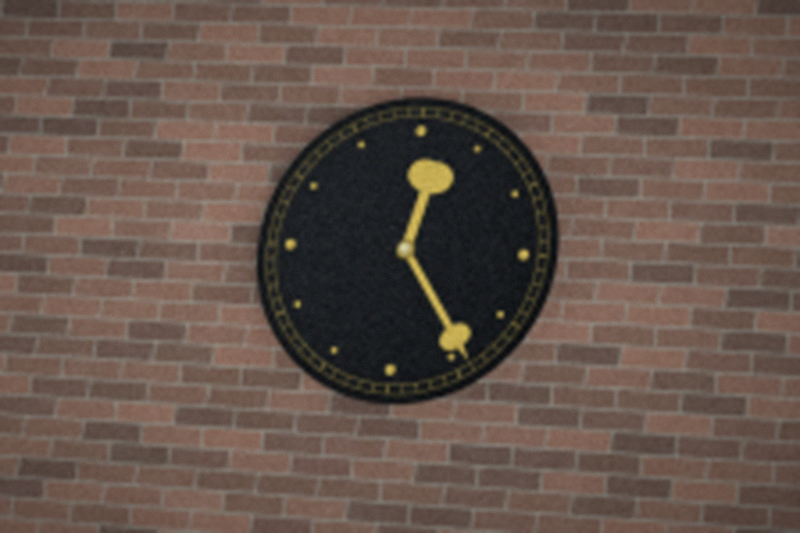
{"hour": 12, "minute": 24}
